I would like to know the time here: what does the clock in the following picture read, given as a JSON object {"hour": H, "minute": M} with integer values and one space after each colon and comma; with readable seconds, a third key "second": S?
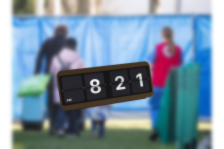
{"hour": 8, "minute": 21}
